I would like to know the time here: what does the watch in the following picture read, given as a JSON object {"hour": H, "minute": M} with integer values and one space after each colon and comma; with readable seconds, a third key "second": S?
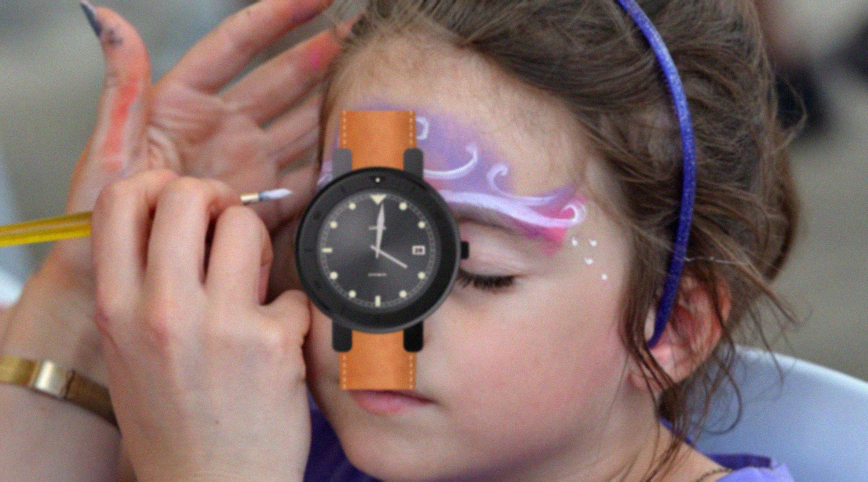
{"hour": 4, "minute": 1}
